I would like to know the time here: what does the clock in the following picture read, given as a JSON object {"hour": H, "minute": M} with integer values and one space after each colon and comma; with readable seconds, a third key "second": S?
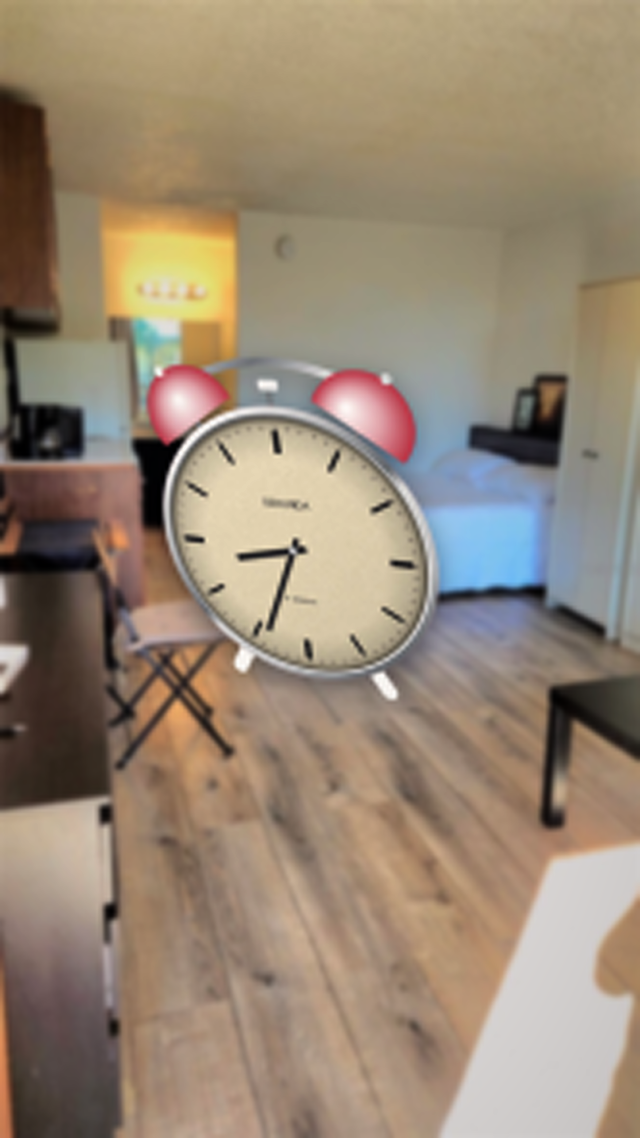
{"hour": 8, "minute": 34}
